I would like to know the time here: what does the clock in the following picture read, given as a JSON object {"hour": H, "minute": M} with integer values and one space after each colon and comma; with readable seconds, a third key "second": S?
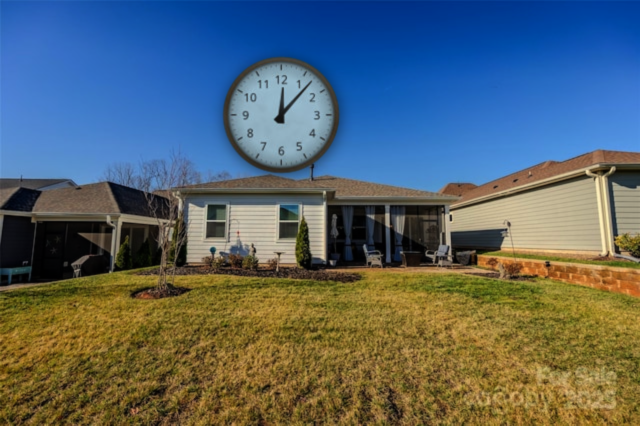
{"hour": 12, "minute": 7}
